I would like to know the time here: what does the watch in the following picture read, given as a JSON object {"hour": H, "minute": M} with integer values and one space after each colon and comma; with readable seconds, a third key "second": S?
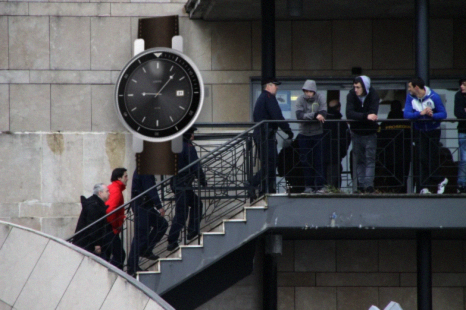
{"hour": 9, "minute": 7}
